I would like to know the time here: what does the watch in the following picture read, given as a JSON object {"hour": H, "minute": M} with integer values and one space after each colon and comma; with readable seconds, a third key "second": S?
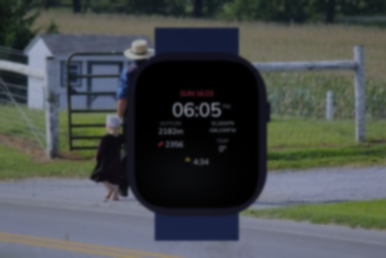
{"hour": 6, "minute": 5}
